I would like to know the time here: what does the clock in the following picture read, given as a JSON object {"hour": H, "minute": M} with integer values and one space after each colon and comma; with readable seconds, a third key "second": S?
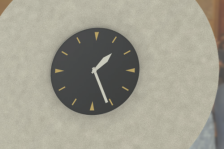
{"hour": 1, "minute": 26}
